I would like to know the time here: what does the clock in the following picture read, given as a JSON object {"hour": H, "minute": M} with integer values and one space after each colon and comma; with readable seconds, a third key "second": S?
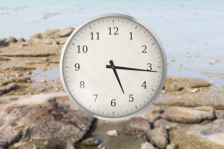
{"hour": 5, "minute": 16}
